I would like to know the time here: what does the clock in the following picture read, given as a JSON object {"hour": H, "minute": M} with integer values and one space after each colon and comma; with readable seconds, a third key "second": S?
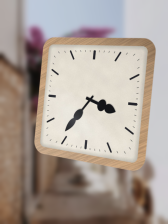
{"hour": 3, "minute": 36}
